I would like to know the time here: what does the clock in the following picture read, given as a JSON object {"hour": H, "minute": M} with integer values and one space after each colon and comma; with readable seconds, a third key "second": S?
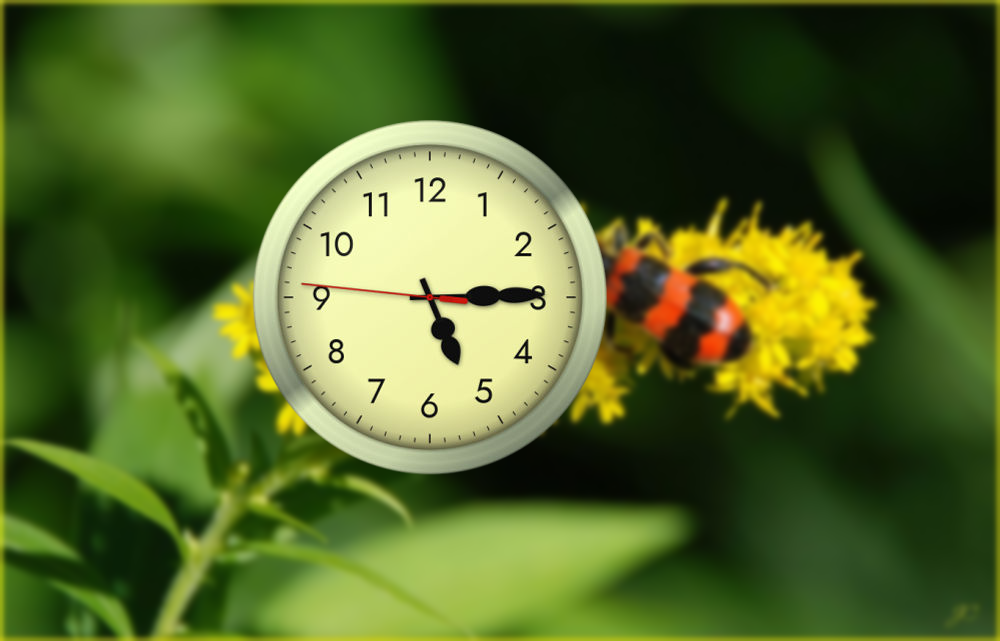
{"hour": 5, "minute": 14, "second": 46}
